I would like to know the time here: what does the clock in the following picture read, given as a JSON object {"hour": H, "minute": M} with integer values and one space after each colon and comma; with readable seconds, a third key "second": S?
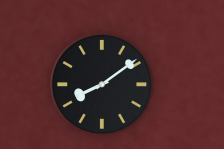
{"hour": 8, "minute": 9}
